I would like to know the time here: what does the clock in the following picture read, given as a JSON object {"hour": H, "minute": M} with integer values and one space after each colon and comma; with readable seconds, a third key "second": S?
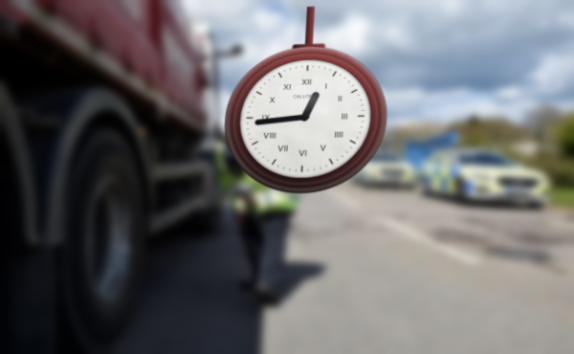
{"hour": 12, "minute": 44}
